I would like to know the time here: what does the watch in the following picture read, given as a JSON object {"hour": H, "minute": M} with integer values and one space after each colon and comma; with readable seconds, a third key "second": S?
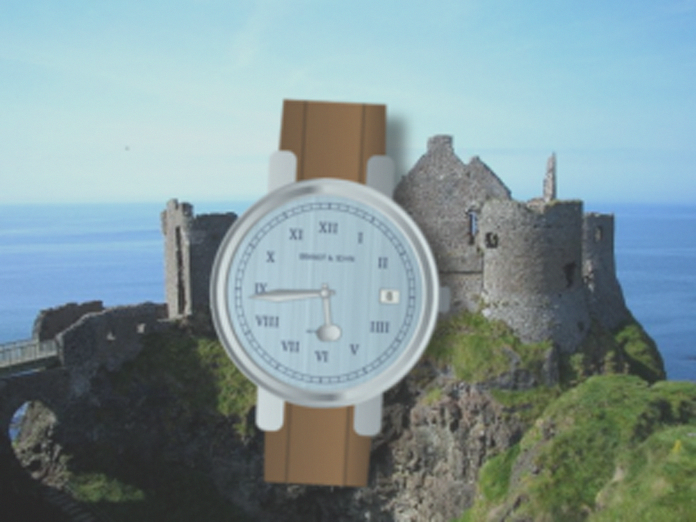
{"hour": 5, "minute": 44}
